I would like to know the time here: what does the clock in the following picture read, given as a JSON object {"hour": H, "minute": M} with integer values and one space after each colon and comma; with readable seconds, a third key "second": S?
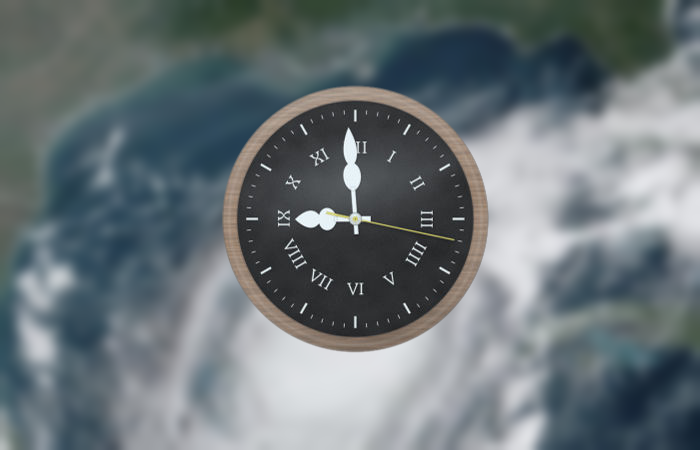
{"hour": 8, "minute": 59, "second": 17}
